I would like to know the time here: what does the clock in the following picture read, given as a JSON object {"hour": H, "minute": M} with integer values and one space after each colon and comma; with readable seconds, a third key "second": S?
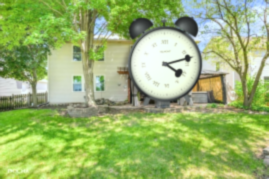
{"hour": 4, "minute": 13}
